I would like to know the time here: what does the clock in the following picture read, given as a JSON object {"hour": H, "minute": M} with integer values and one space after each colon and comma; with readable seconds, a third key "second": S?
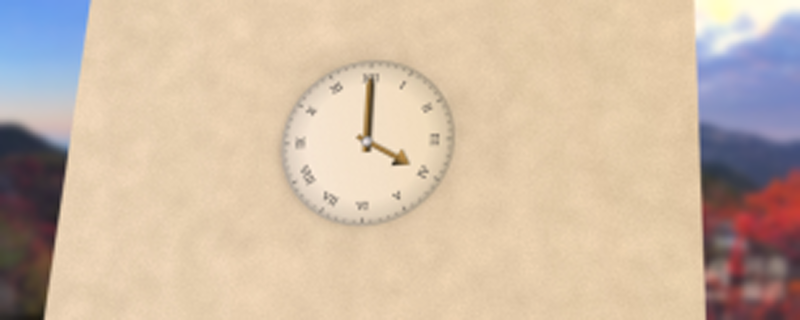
{"hour": 4, "minute": 0}
